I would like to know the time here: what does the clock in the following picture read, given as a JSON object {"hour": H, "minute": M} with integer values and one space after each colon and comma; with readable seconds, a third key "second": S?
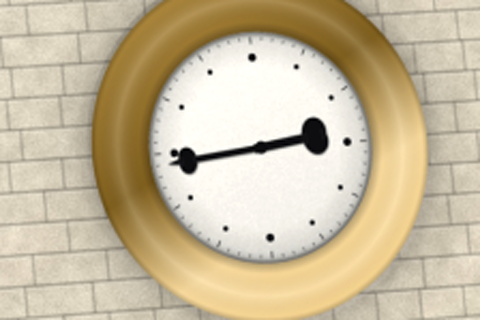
{"hour": 2, "minute": 44}
